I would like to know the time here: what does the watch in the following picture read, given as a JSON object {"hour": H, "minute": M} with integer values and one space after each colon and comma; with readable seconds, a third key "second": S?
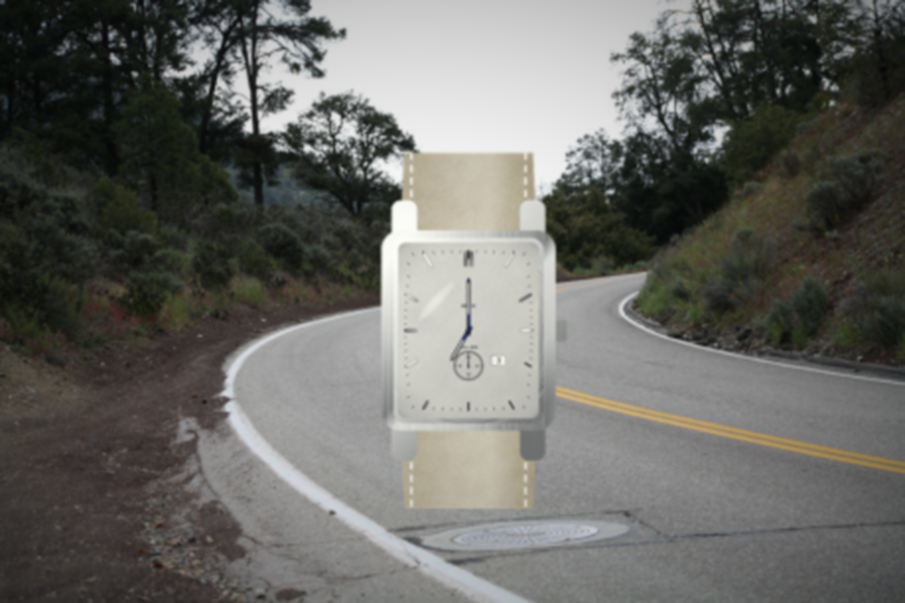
{"hour": 7, "minute": 0}
